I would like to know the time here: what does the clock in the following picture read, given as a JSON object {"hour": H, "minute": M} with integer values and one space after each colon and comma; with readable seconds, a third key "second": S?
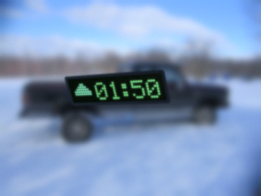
{"hour": 1, "minute": 50}
